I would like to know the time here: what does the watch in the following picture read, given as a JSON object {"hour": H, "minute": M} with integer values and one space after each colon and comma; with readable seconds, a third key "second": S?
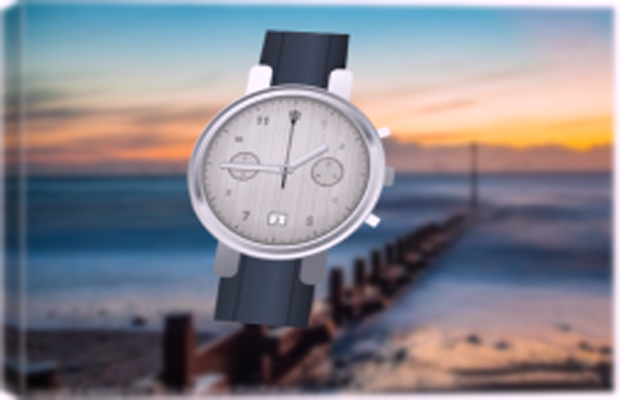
{"hour": 1, "minute": 45}
